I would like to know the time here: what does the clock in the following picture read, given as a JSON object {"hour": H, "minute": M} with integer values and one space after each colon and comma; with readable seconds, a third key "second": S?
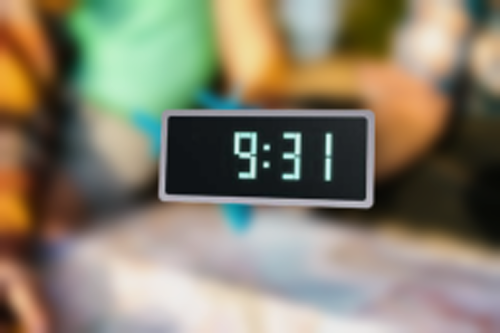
{"hour": 9, "minute": 31}
